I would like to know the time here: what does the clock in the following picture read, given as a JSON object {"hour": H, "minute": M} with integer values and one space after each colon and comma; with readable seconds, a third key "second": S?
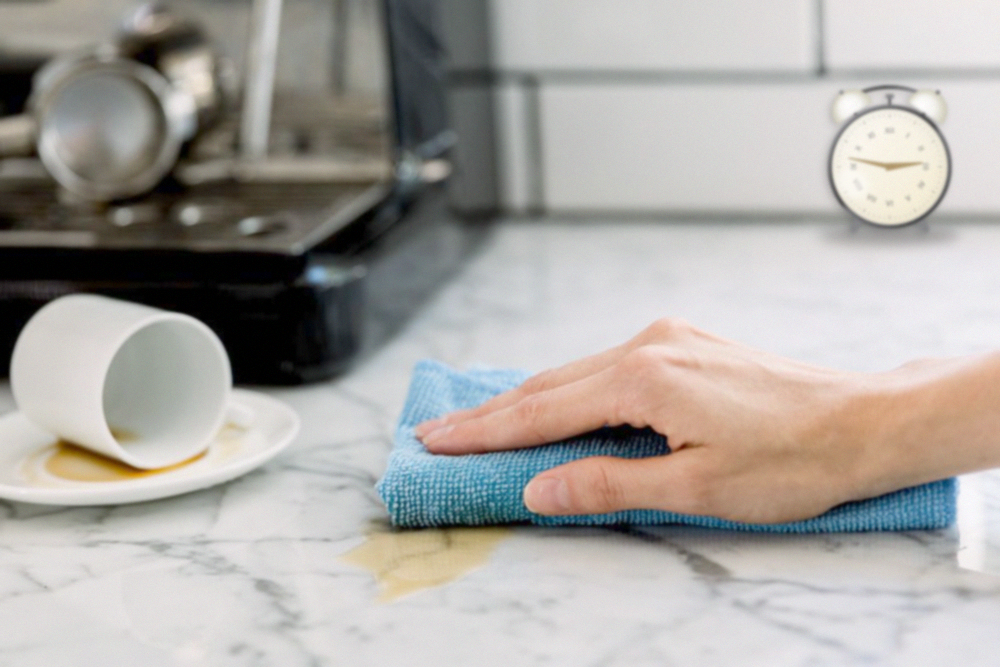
{"hour": 2, "minute": 47}
